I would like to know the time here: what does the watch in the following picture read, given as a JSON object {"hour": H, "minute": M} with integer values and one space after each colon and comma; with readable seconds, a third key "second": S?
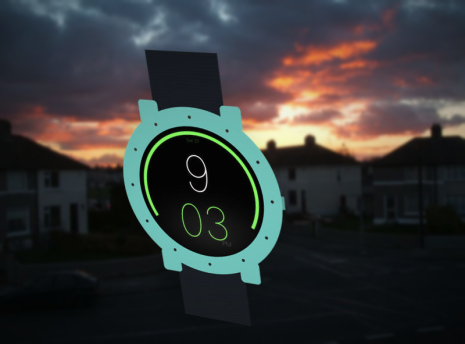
{"hour": 9, "minute": 3}
